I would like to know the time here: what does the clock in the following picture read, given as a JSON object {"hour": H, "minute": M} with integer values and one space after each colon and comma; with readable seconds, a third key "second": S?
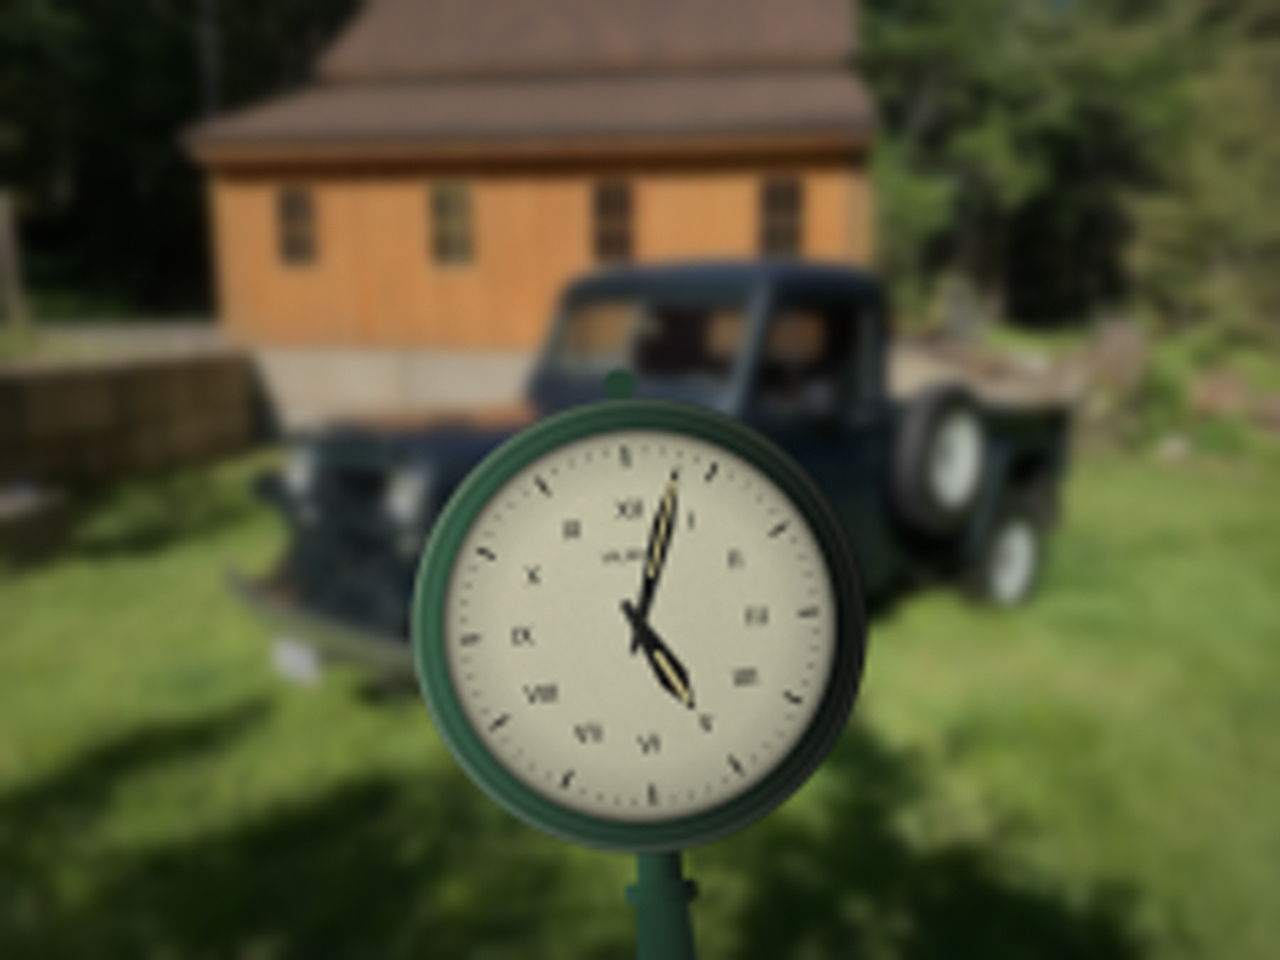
{"hour": 5, "minute": 3}
